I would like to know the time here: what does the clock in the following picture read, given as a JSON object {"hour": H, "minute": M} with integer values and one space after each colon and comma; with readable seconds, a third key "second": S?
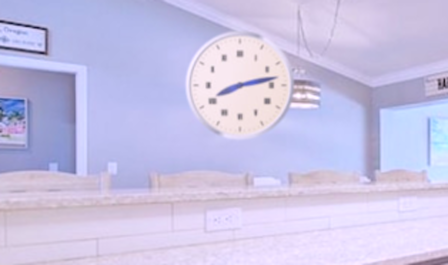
{"hour": 8, "minute": 13}
